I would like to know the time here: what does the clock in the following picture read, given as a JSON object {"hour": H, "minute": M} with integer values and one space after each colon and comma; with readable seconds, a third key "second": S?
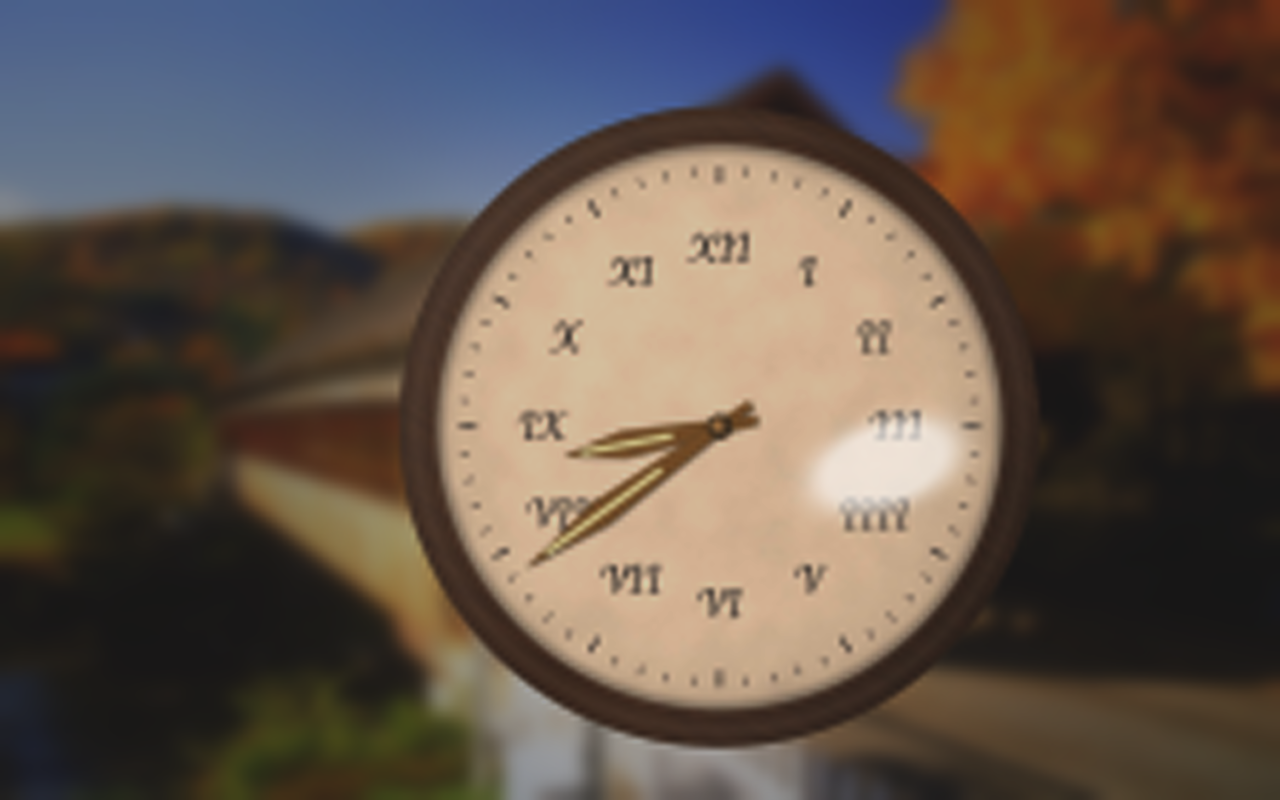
{"hour": 8, "minute": 39}
